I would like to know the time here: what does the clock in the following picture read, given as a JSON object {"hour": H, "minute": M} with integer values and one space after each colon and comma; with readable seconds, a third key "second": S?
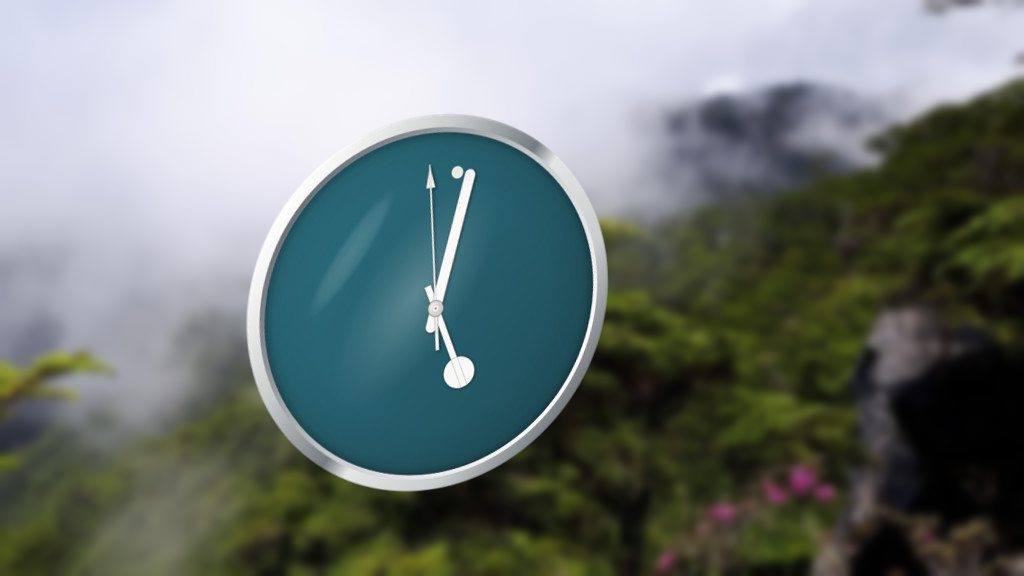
{"hour": 5, "minute": 0, "second": 58}
